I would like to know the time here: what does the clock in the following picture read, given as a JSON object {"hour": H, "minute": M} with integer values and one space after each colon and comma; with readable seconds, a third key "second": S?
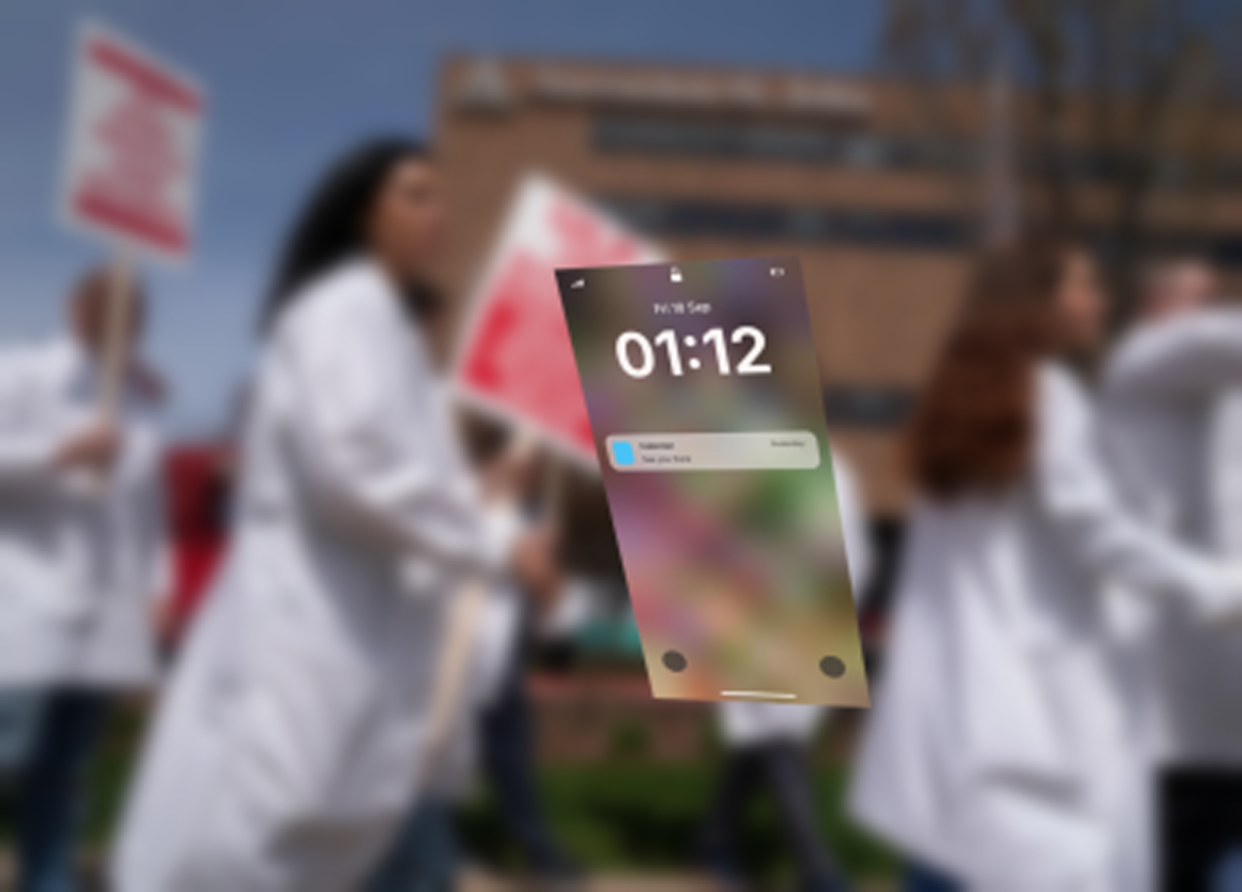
{"hour": 1, "minute": 12}
